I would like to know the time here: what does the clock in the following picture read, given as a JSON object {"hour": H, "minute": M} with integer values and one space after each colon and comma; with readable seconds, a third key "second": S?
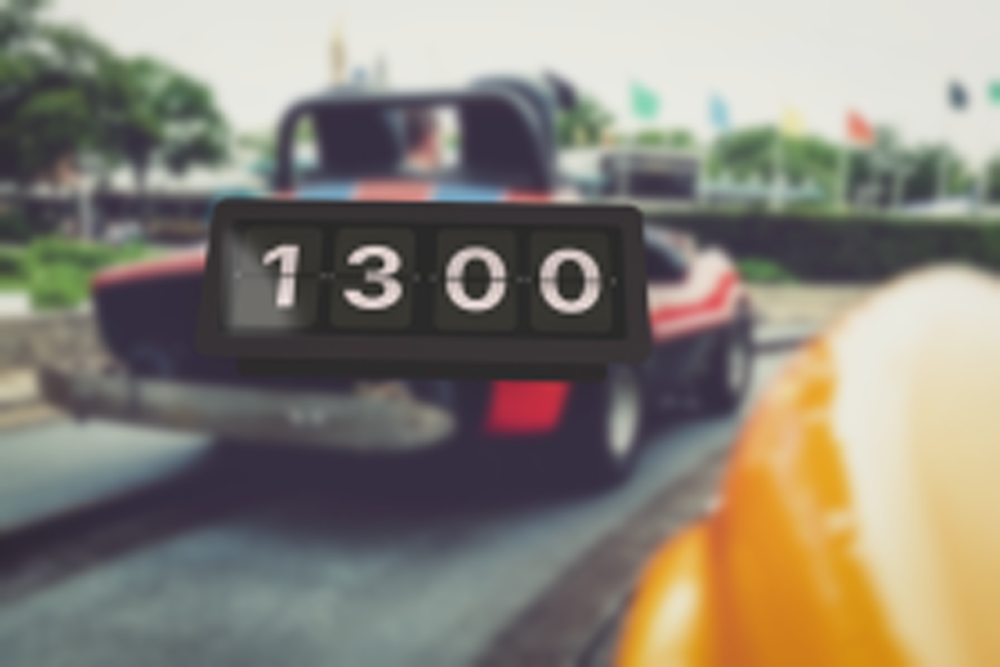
{"hour": 13, "minute": 0}
